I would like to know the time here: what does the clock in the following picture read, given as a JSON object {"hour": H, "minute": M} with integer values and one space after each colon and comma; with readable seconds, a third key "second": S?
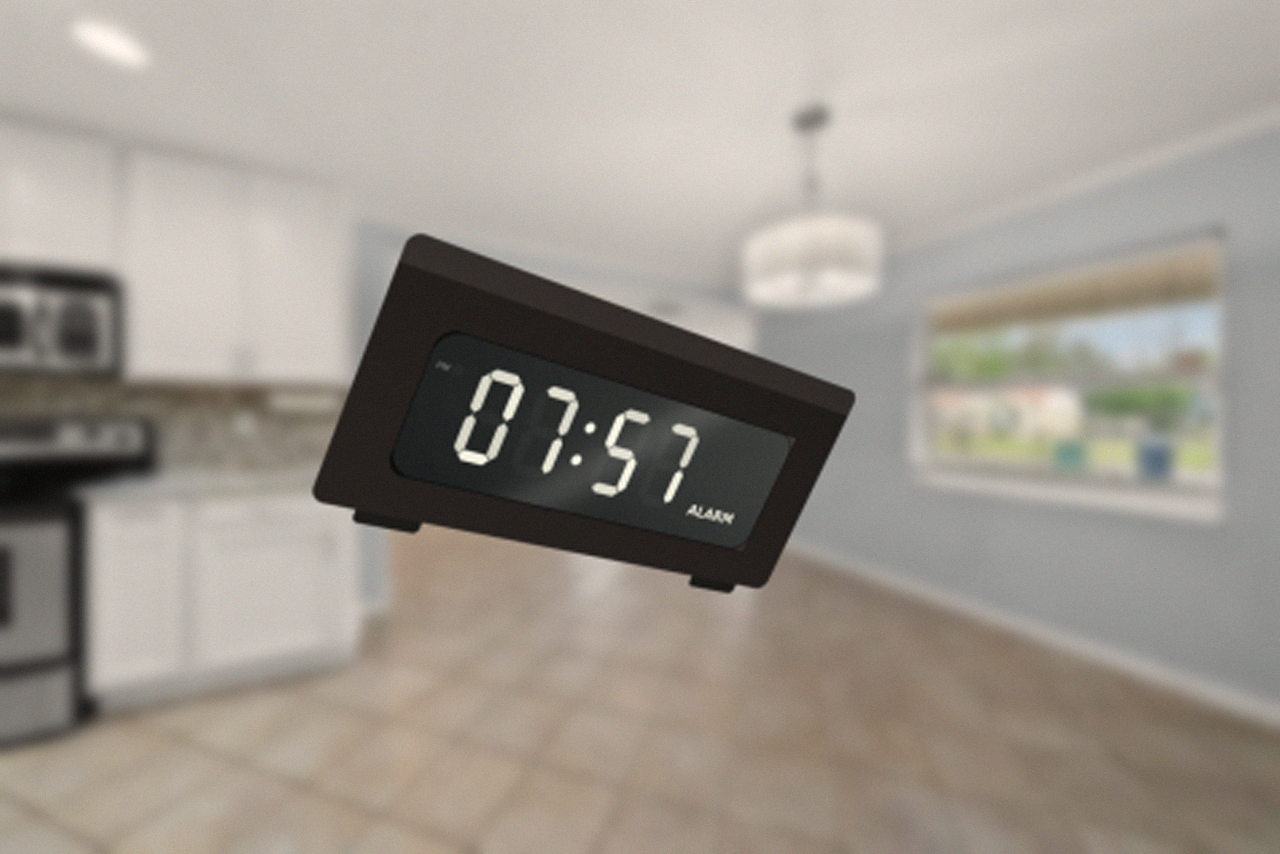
{"hour": 7, "minute": 57}
